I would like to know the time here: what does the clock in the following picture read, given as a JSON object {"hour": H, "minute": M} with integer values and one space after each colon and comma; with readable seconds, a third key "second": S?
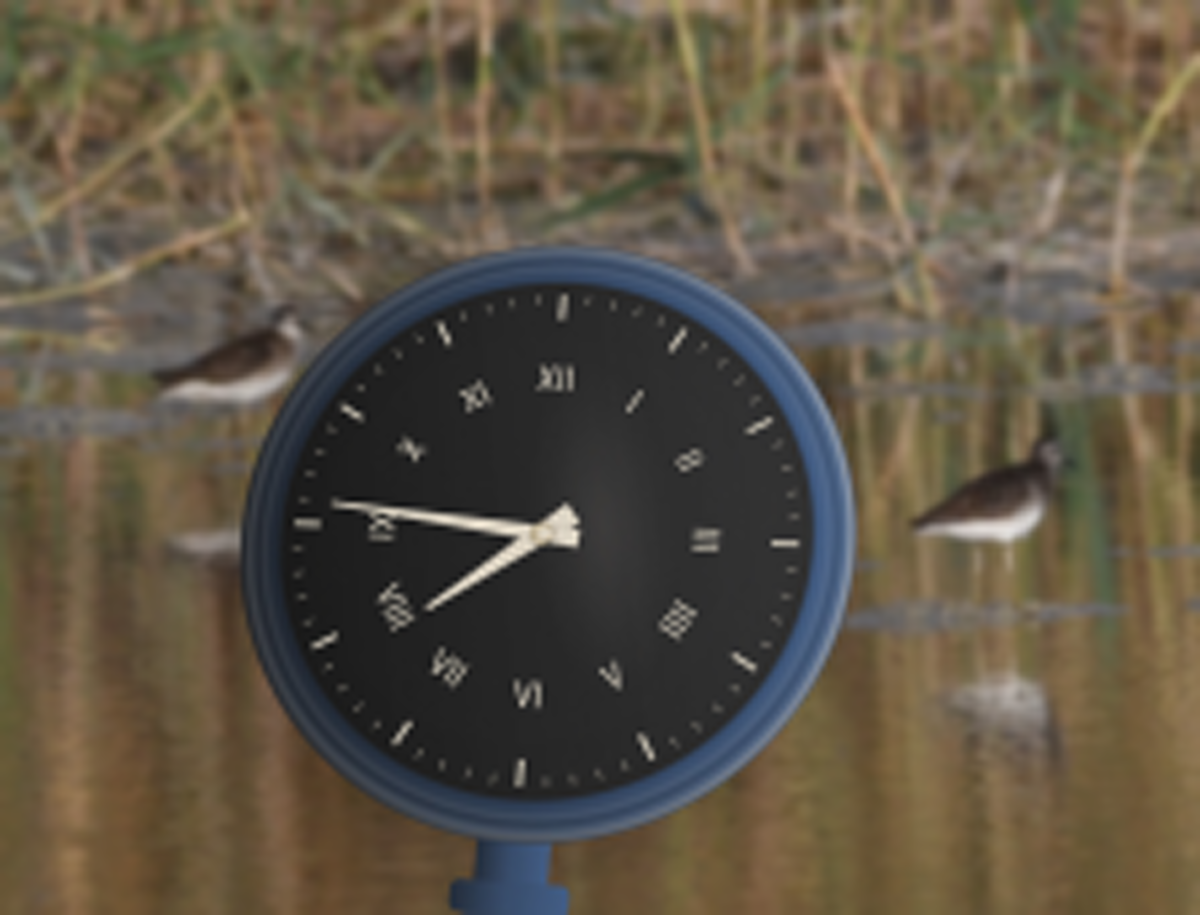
{"hour": 7, "minute": 46}
